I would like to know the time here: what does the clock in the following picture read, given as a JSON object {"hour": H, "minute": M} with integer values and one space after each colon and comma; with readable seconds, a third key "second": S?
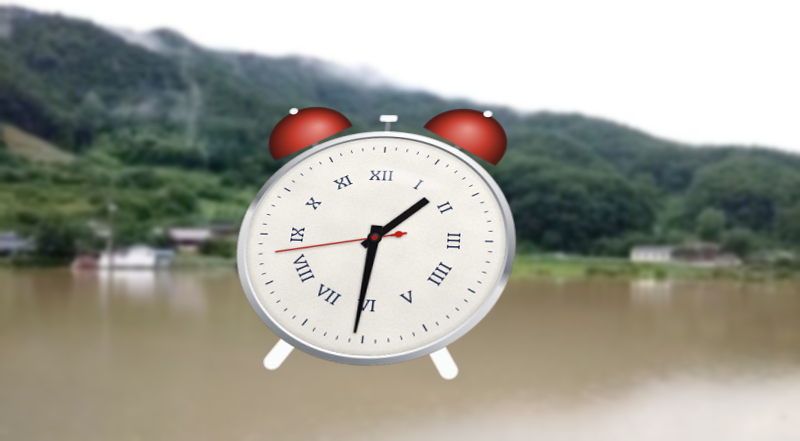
{"hour": 1, "minute": 30, "second": 43}
